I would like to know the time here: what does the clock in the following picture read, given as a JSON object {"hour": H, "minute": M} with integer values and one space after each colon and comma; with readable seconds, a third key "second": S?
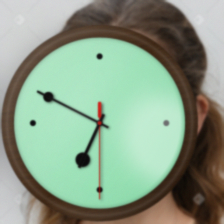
{"hour": 6, "minute": 49, "second": 30}
